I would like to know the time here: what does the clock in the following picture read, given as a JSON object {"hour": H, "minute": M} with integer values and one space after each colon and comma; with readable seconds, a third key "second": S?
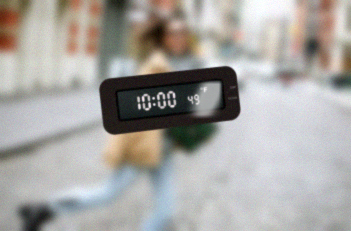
{"hour": 10, "minute": 0}
